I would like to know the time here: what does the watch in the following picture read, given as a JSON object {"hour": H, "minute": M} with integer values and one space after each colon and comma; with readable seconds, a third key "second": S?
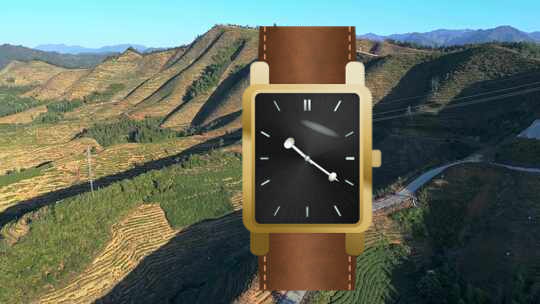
{"hour": 10, "minute": 21}
